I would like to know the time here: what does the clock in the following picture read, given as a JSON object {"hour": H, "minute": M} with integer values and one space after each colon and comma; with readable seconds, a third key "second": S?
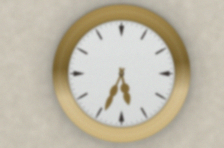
{"hour": 5, "minute": 34}
